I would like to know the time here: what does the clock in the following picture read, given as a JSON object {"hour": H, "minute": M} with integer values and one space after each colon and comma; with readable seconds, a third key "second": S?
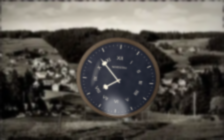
{"hour": 7, "minute": 53}
